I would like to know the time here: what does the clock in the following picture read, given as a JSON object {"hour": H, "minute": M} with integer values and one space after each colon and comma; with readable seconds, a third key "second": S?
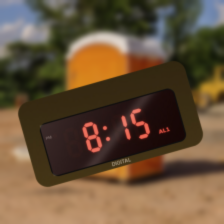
{"hour": 8, "minute": 15}
